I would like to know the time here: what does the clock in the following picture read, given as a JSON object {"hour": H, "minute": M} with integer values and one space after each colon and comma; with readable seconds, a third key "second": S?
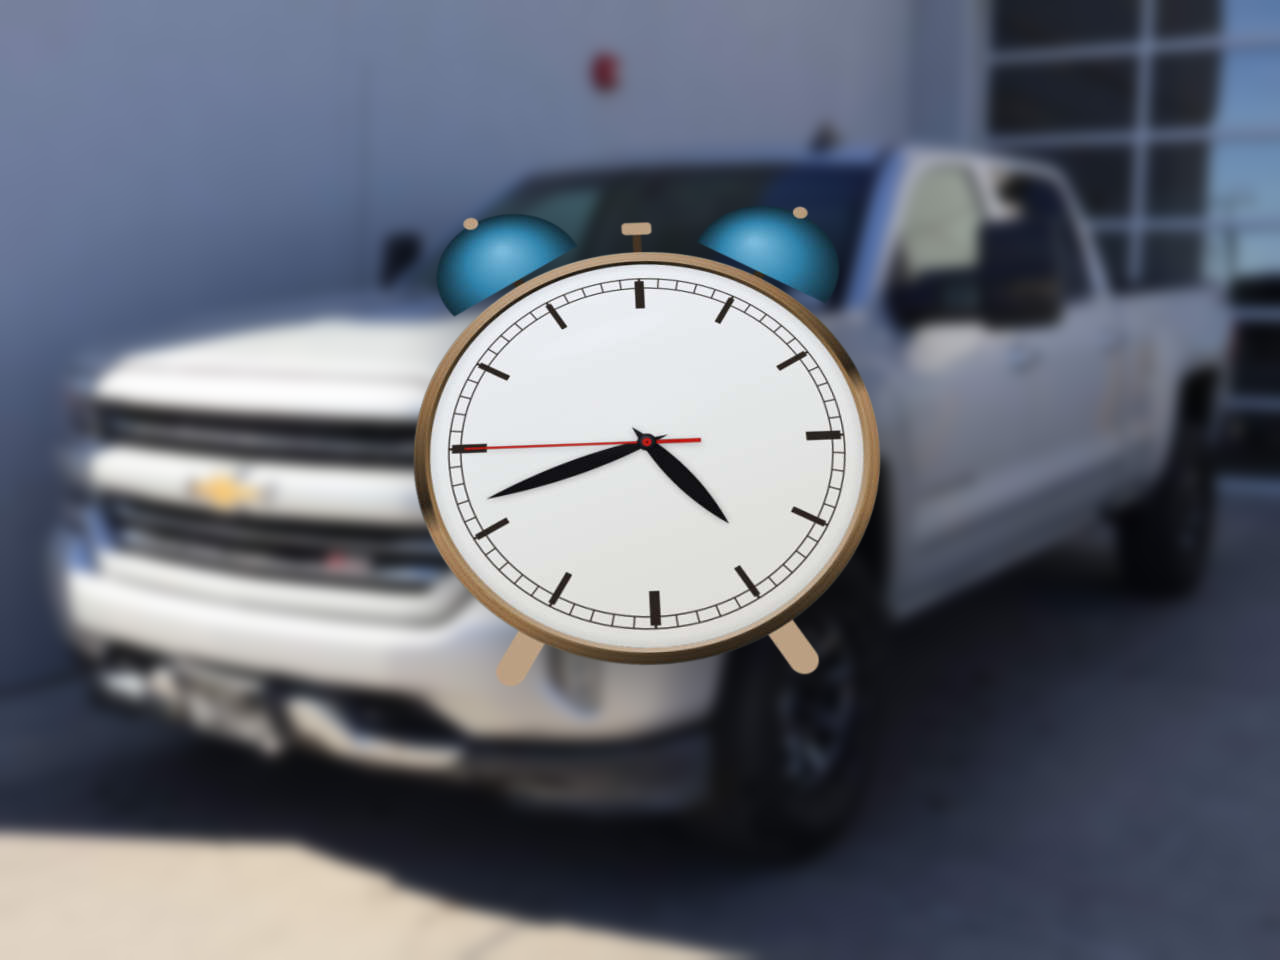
{"hour": 4, "minute": 41, "second": 45}
